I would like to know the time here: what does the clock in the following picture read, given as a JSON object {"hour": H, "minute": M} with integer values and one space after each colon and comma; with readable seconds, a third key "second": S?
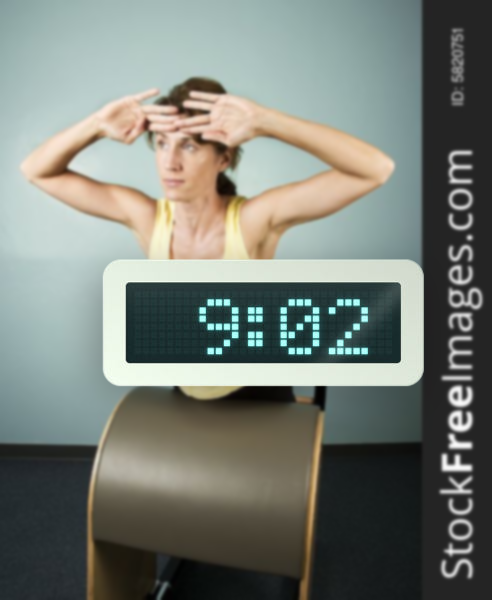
{"hour": 9, "minute": 2}
